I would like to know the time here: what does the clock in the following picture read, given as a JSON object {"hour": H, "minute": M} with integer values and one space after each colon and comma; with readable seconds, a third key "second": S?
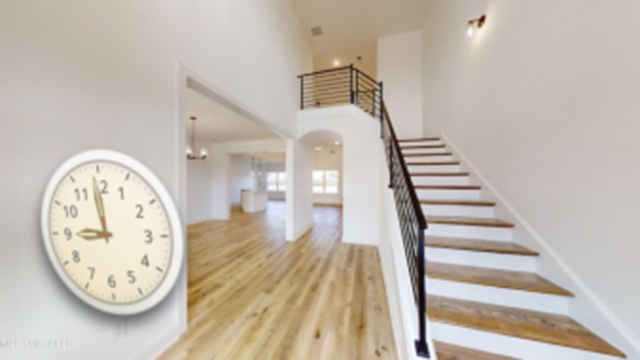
{"hour": 8, "minute": 59}
